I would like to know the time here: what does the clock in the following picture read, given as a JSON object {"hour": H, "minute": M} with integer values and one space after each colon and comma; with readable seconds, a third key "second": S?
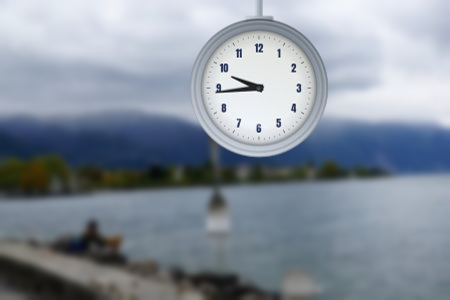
{"hour": 9, "minute": 44}
